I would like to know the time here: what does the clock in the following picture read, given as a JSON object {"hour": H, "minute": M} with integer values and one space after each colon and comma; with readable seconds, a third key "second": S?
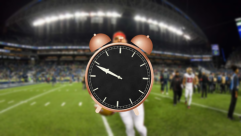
{"hour": 9, "minute": 49}
